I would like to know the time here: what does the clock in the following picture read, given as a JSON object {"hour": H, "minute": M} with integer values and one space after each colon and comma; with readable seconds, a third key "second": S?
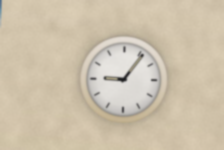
{"hour": 9, "minute": 6}
